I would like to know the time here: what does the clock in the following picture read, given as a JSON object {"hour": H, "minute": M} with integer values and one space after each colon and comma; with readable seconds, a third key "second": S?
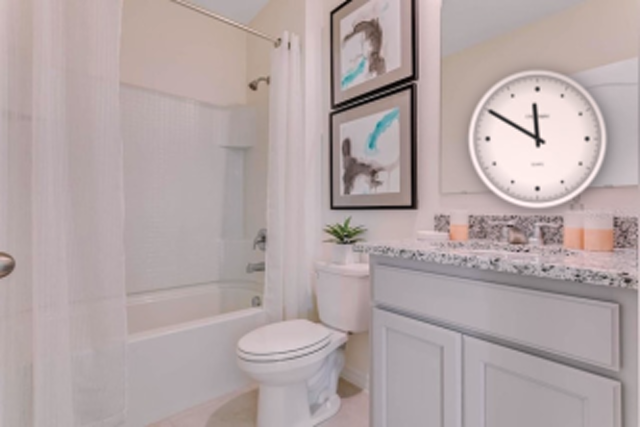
{"hour": 11, "minute": 50}
